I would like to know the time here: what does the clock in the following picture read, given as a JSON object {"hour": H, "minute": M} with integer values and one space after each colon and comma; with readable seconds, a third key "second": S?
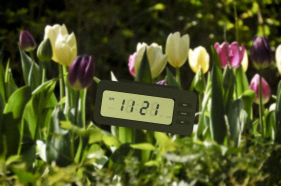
{"hour": 11, "minute": 21}
